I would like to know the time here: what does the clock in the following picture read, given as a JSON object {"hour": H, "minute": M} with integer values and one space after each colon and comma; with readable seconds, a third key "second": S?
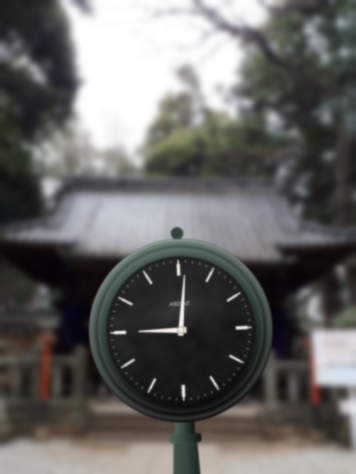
{"hour": 9, "minute": 1}
